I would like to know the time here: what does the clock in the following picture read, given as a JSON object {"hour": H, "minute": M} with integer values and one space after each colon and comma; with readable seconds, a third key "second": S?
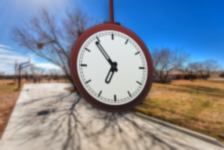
{"hour": 6, "minute": 54}
